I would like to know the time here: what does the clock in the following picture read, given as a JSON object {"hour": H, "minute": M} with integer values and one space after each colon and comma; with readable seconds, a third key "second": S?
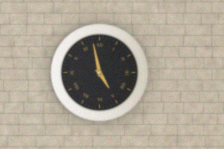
{"hour": 4, "minute": 58}
